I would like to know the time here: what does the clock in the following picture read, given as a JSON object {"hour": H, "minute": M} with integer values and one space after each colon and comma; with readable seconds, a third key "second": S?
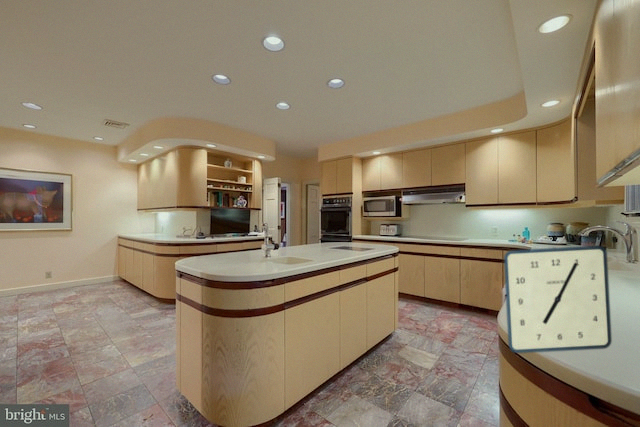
{"hour": 7, "minute": 5}
